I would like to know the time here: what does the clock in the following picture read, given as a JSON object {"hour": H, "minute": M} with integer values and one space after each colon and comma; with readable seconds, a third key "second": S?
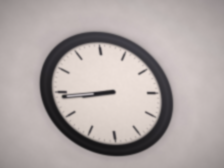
{"hour": 8, "minute": 44}
